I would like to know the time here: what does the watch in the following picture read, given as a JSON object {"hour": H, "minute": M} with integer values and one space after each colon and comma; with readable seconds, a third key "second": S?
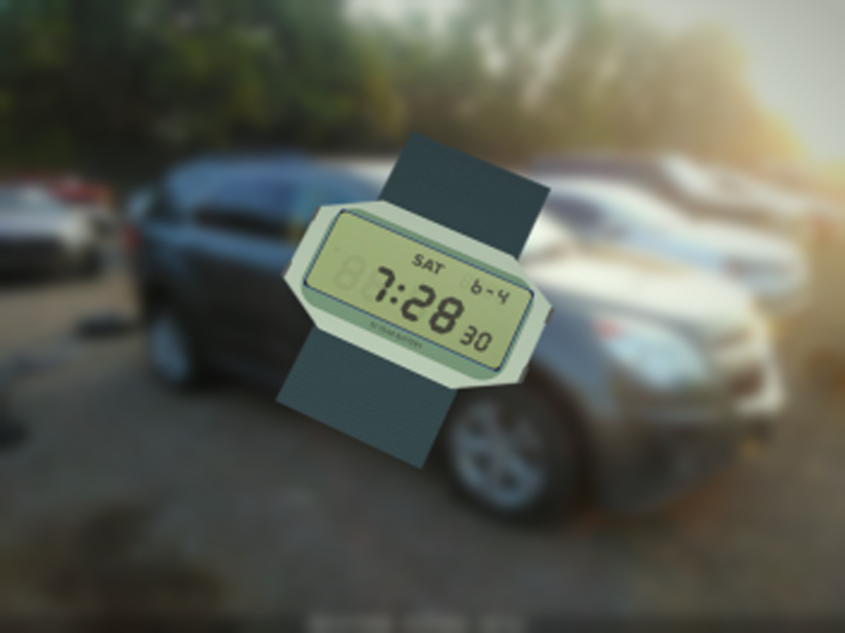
{"hour": 7, "minute": 28, "second": 30}
